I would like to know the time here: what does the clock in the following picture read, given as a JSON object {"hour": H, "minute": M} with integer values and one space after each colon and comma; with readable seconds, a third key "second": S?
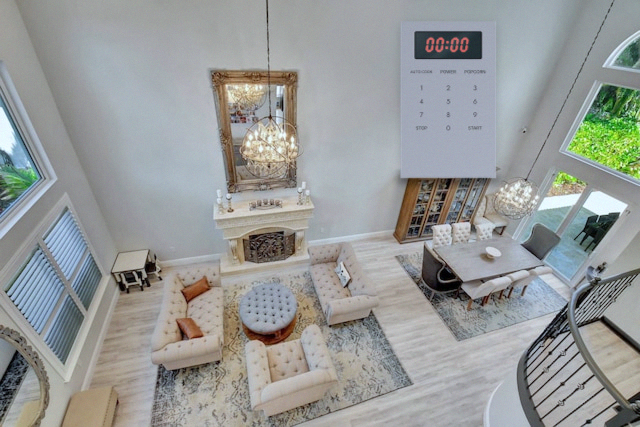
{"hour": 0, "minute": 0}
